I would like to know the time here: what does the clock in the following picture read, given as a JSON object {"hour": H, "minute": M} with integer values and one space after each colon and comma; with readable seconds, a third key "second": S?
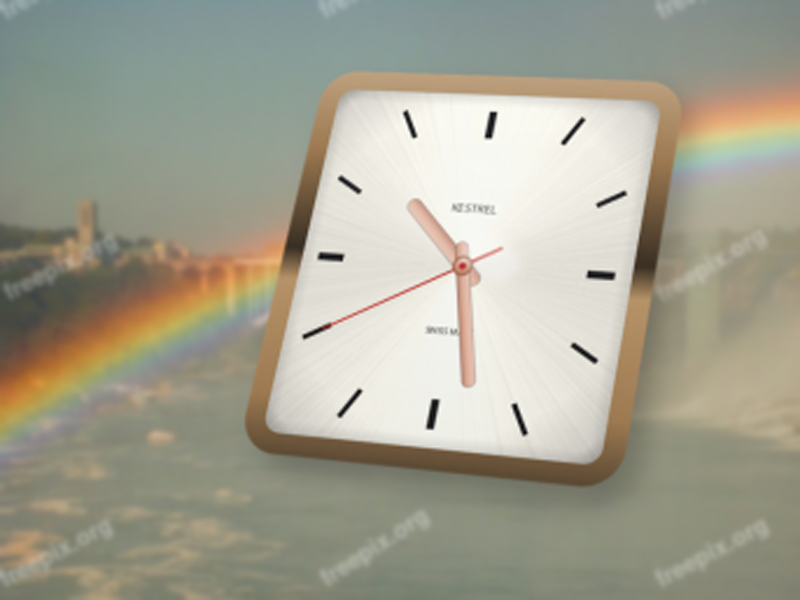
{"hour": 10, "minute": 27, "second": 40}
